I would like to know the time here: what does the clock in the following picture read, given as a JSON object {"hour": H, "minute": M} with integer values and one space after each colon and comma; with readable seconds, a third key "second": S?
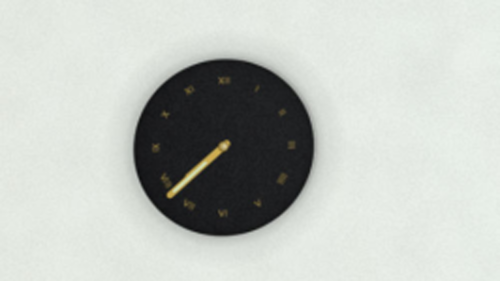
{"hour": 7, "minute": 38}
